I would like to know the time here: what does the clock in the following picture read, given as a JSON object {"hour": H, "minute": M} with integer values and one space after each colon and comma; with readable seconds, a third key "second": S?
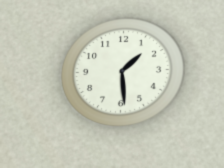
{"hour": 1, "minute": 29}
